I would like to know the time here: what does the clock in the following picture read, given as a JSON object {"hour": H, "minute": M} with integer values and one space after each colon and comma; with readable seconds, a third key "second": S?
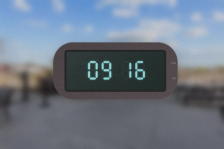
{"hour": 9, "minute": 16}
